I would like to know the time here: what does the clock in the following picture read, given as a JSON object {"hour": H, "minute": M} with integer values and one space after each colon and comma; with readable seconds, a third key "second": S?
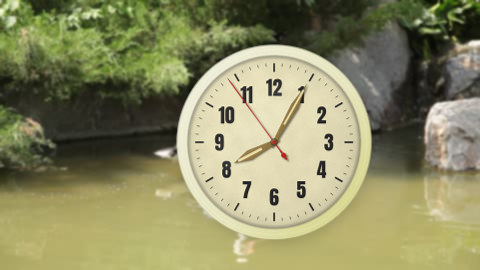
{"hour": 8, "minute": 4, "second": 54}
